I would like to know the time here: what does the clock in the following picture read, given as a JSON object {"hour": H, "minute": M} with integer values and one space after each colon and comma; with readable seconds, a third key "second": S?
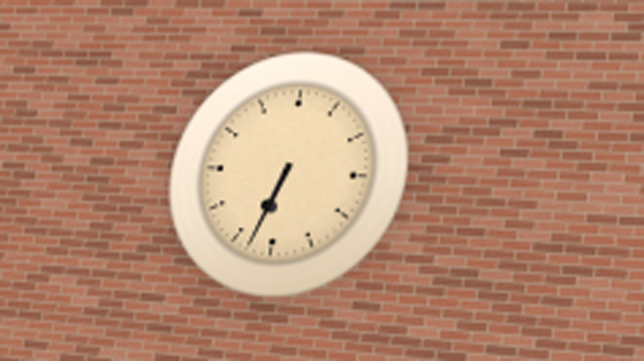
{"hour": 6, "minute": 33}
